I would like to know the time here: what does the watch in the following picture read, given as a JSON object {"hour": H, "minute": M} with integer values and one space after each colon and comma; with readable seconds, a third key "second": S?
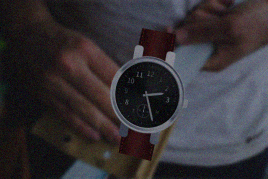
{"hour": 2, "minute": 26}
